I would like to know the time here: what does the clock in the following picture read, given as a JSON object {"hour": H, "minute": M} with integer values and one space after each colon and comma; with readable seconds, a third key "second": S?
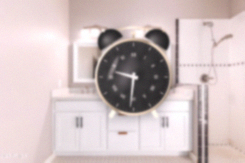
{"hour": 9, "minute": 31}
